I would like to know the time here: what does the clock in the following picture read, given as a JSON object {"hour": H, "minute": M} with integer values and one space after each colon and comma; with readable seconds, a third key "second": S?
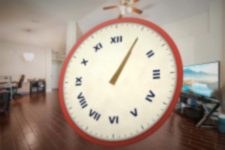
{"hour": 1, "minute": 5}
